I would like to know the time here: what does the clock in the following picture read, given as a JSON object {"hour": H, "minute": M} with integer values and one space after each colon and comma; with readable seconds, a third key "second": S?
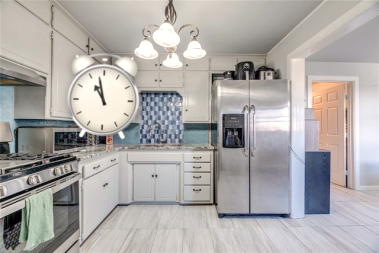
{"hour": 10, "minute": 58}
